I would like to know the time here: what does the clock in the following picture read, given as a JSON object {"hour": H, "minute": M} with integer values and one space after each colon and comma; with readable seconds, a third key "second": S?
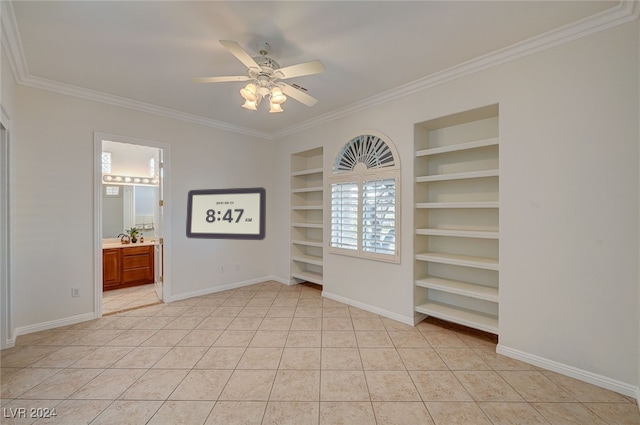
{"hour": 8, "minute": 47}
